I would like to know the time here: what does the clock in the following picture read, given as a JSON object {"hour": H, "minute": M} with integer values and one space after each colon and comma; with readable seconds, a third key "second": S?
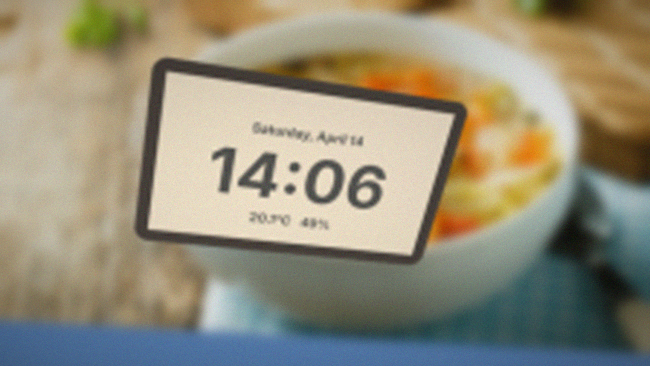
{"hour": 14, "minute": 6}
